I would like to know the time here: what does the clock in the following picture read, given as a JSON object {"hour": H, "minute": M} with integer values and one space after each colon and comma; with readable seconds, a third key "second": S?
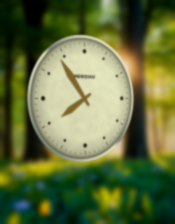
{"hour": 7, "minute": 54}
